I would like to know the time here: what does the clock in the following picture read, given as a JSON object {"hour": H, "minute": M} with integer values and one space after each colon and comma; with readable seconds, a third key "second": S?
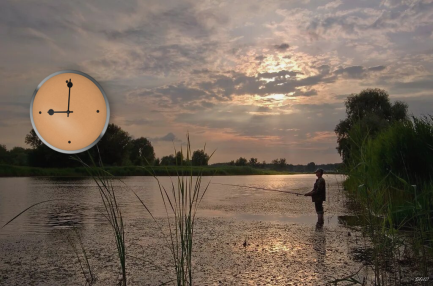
{"hour": 9, "minute": 1}
